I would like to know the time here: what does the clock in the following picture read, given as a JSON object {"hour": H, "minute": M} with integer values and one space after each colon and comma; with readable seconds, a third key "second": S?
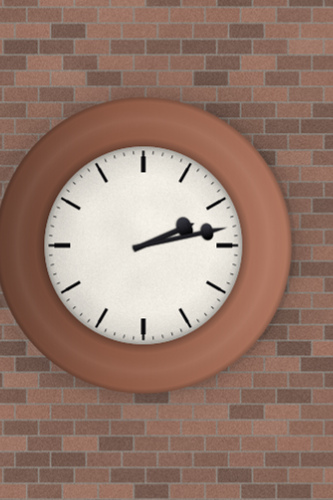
{"hour": 2, "minute": 13}
